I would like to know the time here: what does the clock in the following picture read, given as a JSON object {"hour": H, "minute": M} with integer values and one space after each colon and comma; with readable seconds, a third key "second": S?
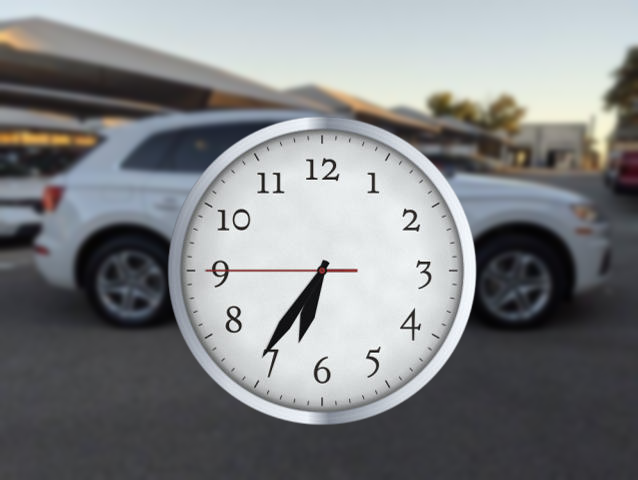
{"hour": 6, "minute": 35, "second": 45}
